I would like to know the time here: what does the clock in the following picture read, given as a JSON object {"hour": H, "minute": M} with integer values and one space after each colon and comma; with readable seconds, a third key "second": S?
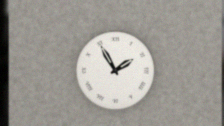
{"hour": 1, "minute": 55}
